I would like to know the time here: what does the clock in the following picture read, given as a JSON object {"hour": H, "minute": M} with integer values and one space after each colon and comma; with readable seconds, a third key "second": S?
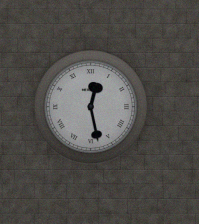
{"hour": 12, "minute": 28}
